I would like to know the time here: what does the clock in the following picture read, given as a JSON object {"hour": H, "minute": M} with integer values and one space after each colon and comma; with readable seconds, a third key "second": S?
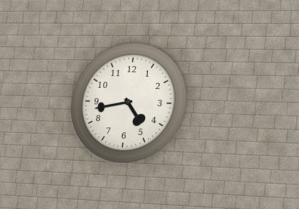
{"hour": 4, "minute": 43}
